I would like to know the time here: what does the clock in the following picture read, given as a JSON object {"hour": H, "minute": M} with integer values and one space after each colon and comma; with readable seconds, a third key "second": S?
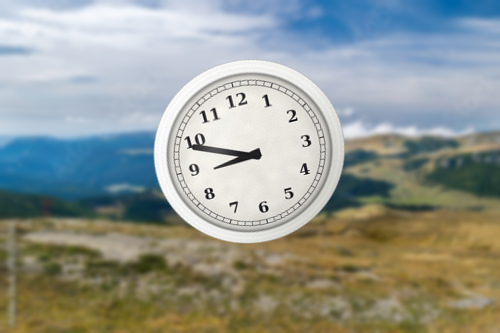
{"hour": 8, "minute": 49}
